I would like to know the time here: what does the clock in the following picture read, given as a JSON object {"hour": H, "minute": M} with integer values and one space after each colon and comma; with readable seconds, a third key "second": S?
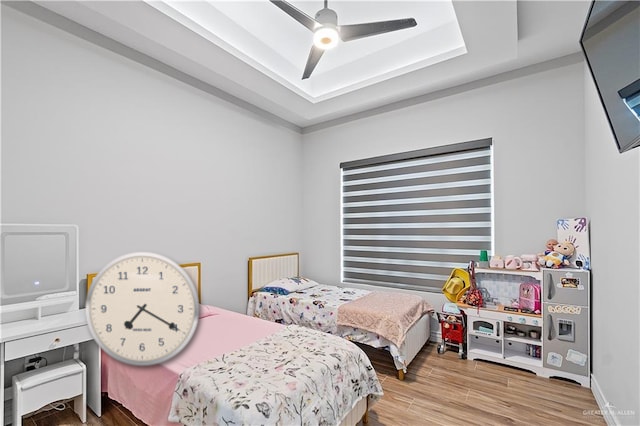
{"hour": 7, "minute": 20}
